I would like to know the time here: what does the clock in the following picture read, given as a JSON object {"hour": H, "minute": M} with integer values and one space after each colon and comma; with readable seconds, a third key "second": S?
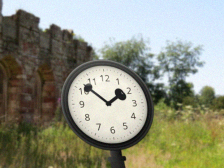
{"hour": 1, "minute": 52}
